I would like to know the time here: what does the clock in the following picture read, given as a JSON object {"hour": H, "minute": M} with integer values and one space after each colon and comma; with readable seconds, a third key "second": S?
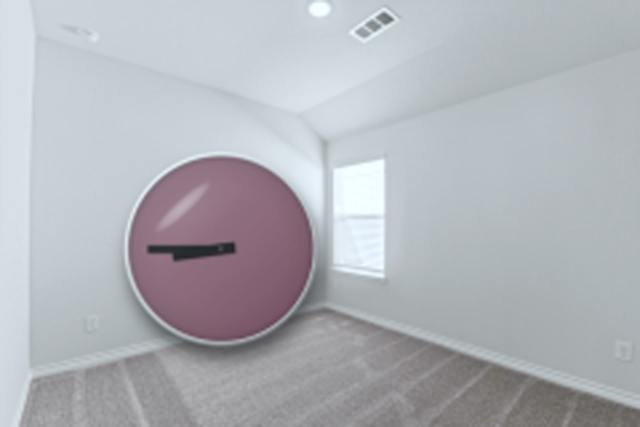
{"hour": 8, "minute": 45}
